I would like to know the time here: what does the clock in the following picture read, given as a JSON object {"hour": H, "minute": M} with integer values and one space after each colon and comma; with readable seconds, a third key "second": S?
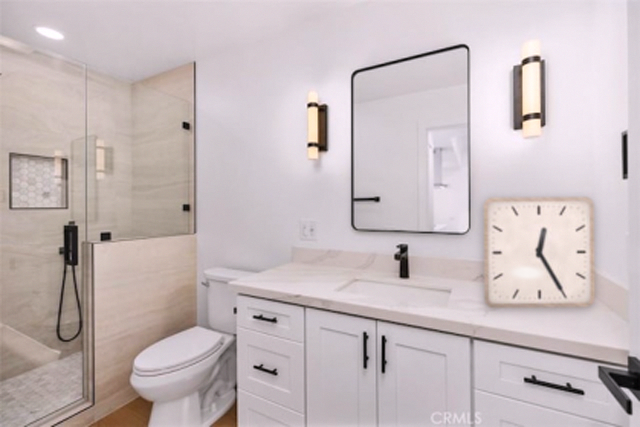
{"hour": 12, "minute": 25}
